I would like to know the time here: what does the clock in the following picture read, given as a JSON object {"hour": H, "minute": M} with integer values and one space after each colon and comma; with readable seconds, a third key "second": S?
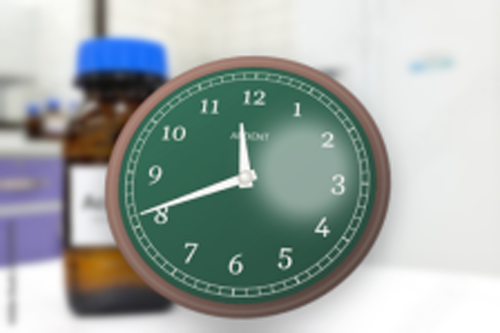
{"hour": 11, "minute": 41}
